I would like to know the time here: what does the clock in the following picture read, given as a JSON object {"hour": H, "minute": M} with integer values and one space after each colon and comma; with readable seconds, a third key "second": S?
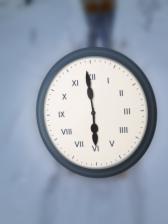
{"hour": 5, "minute": 59}
